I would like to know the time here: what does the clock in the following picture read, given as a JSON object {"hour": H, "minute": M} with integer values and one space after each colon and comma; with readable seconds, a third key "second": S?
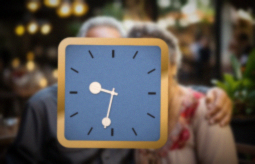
{"hour": 9, "minute": 32}
